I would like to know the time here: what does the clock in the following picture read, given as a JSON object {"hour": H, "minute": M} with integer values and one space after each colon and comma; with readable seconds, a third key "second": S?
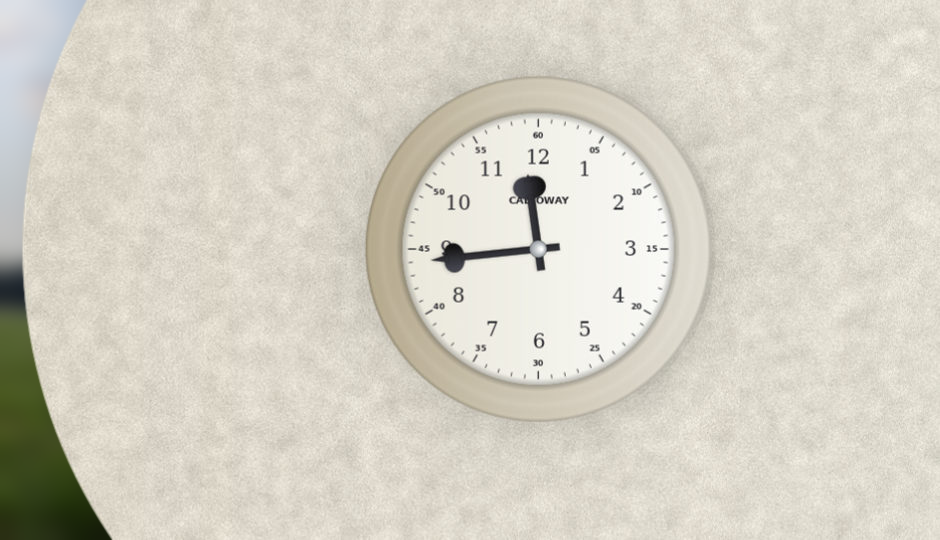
{"hour": 11, "minute": 44}
